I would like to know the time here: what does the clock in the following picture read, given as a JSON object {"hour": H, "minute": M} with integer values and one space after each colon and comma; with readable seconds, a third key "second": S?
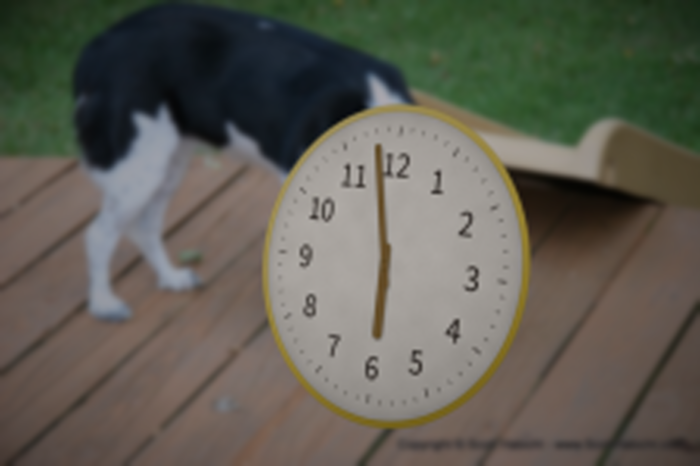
{"hour": 5, "minute": 58}
